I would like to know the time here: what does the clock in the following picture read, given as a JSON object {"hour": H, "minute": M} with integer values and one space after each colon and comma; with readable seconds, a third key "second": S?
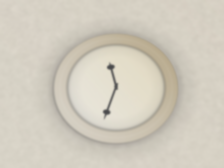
{"hour": 11, "minute": 33}
